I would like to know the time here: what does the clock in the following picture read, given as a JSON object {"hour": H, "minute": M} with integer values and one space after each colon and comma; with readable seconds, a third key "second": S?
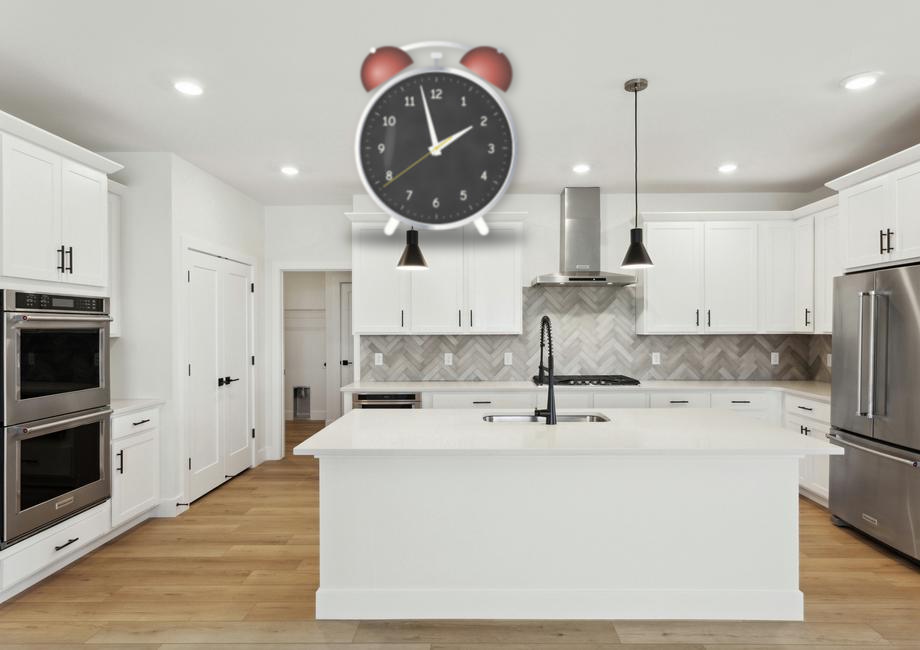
{"hour": 1, "minute": 57, "second": 39}
